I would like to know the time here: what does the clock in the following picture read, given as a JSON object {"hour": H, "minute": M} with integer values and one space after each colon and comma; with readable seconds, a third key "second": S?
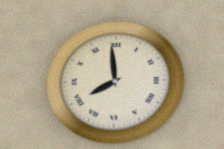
{"hour": 7, "minute": 59}
